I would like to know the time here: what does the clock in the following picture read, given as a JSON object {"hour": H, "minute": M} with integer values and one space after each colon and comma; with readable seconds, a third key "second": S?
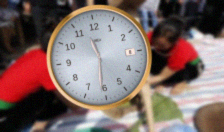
{"hour": 11, "minute": 31}
